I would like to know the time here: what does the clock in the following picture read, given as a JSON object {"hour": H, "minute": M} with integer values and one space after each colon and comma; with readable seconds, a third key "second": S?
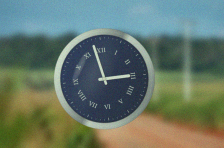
{"hour": 2, "minute": 58}
